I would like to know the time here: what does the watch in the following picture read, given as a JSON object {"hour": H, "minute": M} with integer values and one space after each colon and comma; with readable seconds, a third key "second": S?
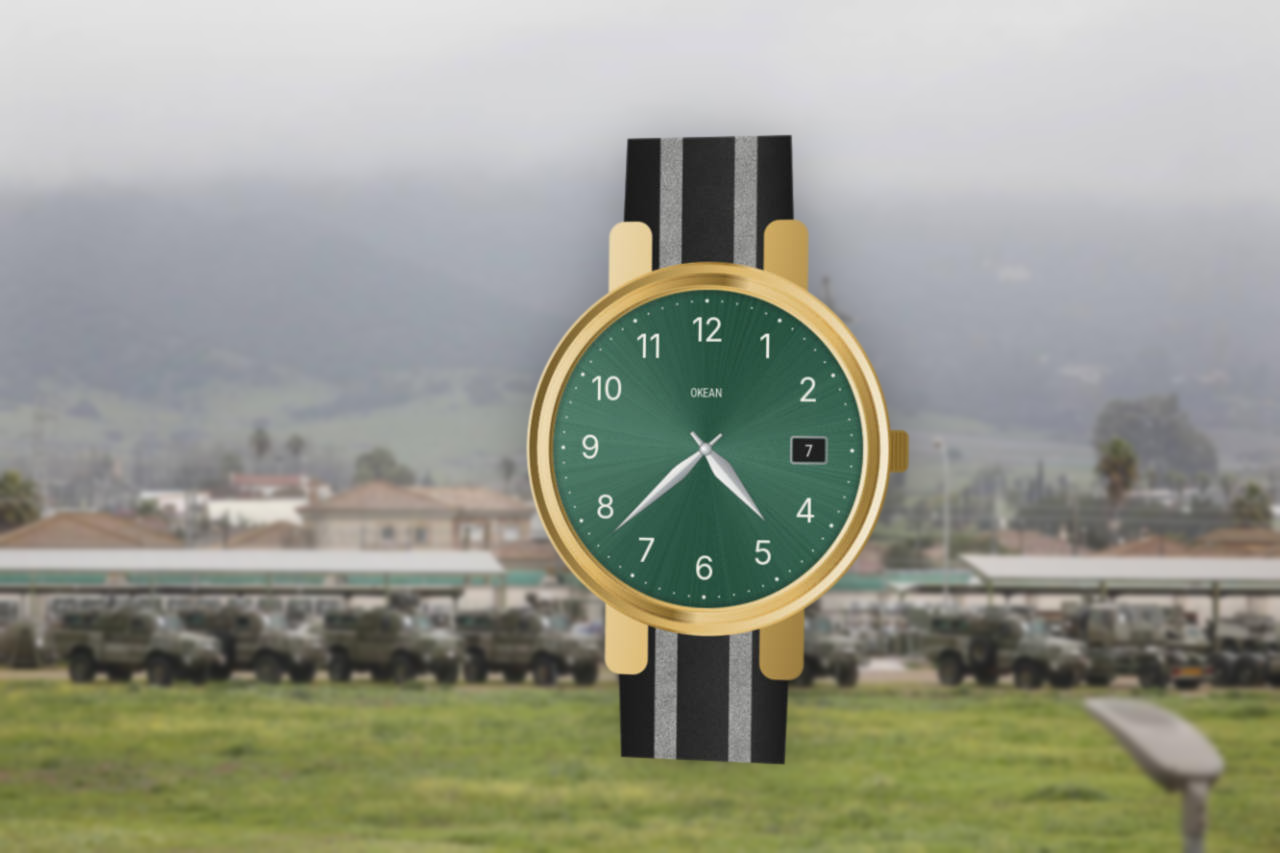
{"hour": 4, "minute": 38}
